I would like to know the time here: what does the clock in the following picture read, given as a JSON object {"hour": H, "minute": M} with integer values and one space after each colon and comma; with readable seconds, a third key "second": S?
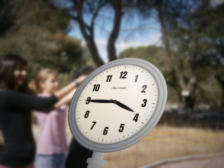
{"hour": 3, "minute": 45}
